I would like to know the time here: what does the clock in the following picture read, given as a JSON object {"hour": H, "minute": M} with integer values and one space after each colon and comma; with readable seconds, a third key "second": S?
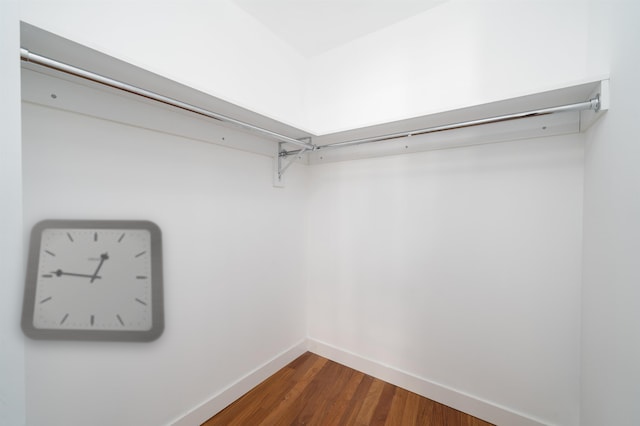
{"hour": 12, "minute": 46}
